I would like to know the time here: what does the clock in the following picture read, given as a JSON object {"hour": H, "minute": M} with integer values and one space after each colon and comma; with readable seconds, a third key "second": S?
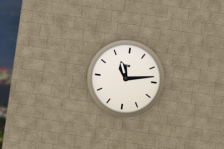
{"hour": 11, "minute": 13}
